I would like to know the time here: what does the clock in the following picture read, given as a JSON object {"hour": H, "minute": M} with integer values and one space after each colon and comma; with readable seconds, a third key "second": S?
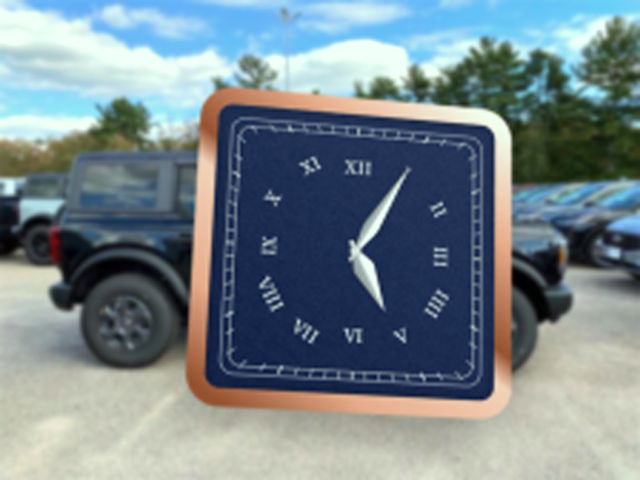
{"hour": 5, "minute": 5}
